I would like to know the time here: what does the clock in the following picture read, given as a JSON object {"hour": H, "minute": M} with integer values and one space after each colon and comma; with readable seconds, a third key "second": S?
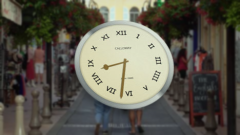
{"hour": 8, "minute": 32}
